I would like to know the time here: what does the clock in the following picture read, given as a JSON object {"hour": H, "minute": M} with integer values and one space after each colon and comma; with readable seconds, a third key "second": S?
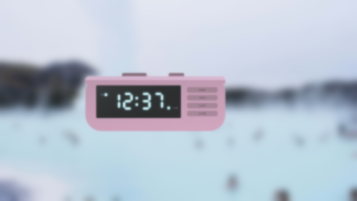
{"hour": 12, "minute": 37}
